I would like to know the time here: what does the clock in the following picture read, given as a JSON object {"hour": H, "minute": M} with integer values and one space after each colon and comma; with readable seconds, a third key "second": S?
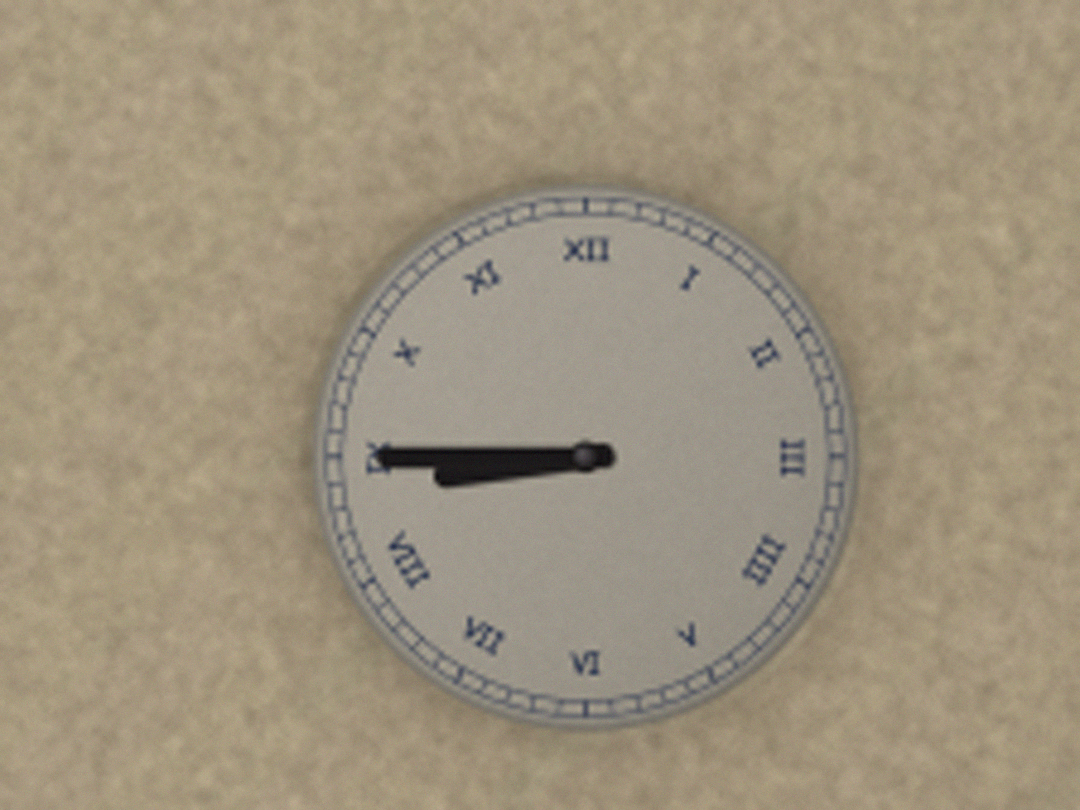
{"hour": 8, "minute": 45}
